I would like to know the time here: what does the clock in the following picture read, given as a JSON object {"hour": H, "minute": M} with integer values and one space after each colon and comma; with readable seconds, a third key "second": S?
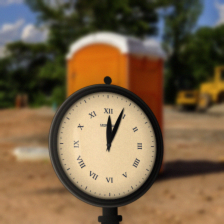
{"hour": 12, "minute": 4}
